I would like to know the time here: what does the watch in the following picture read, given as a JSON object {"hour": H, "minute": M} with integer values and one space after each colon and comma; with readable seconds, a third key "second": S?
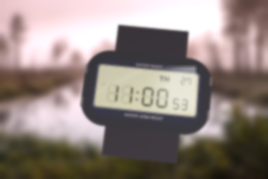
{"hour": 11, "minute": 0}
